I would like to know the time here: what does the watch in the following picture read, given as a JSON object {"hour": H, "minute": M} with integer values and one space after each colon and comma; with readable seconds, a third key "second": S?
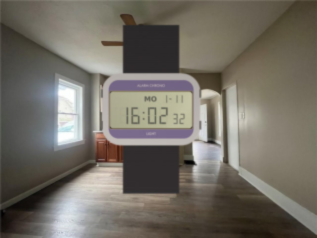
{"hour": 16, "minute": 2, "second": 32}
